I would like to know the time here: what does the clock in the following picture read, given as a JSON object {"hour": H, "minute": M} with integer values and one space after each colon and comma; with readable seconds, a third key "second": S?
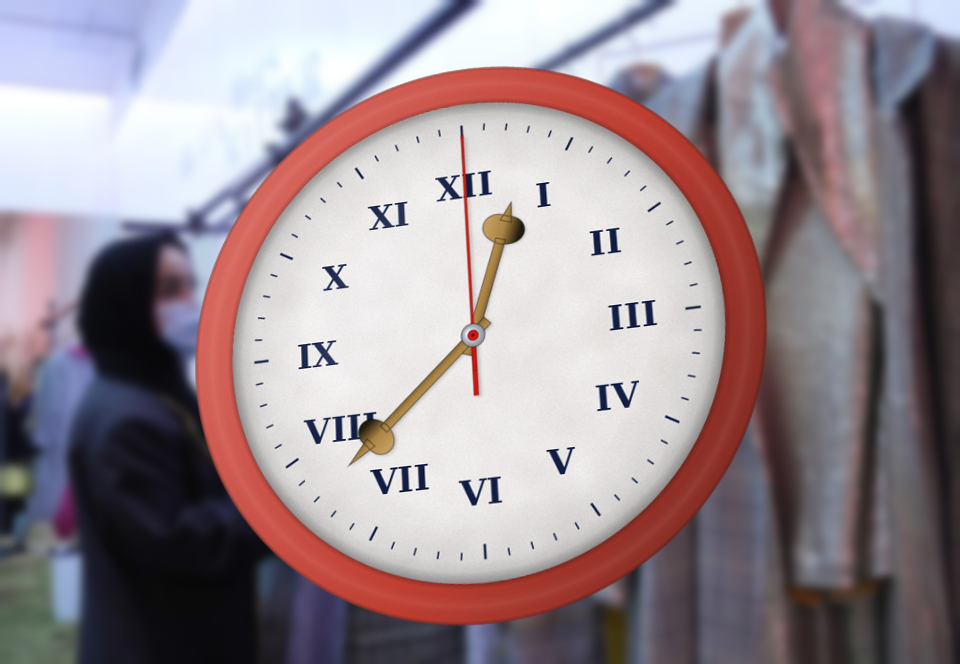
{"hour": 12, "minute": 38, "second": 0}
